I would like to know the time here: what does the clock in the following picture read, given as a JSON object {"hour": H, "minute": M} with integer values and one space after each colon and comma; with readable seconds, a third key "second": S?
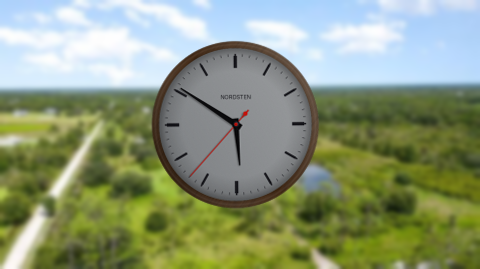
{"hour": 5, "minute": 50, "second": 37}
